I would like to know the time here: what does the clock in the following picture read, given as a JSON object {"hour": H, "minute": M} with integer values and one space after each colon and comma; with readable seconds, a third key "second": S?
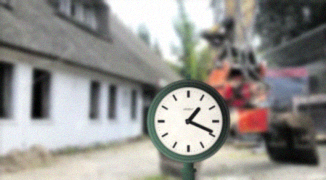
{"hour": 1, "minute": 19}
